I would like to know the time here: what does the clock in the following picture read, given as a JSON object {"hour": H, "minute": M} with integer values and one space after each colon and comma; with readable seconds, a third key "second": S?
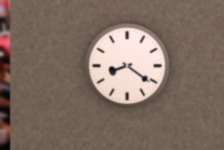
{"hour": 8, "minute": 21}
